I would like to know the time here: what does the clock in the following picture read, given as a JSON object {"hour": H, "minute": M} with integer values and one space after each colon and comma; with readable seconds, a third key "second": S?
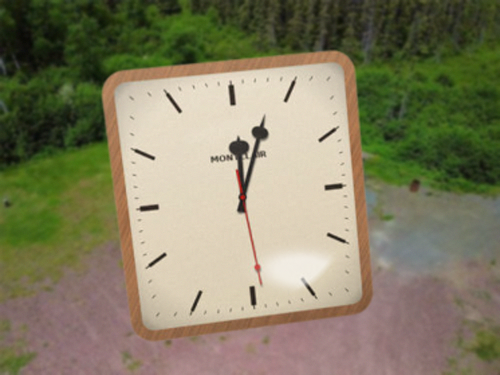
{"hour": 12, "minute": 3, "second": 29}
